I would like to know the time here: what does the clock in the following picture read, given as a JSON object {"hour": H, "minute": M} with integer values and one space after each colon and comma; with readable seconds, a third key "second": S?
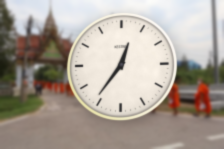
{"hour": 12, "minute": 36}
